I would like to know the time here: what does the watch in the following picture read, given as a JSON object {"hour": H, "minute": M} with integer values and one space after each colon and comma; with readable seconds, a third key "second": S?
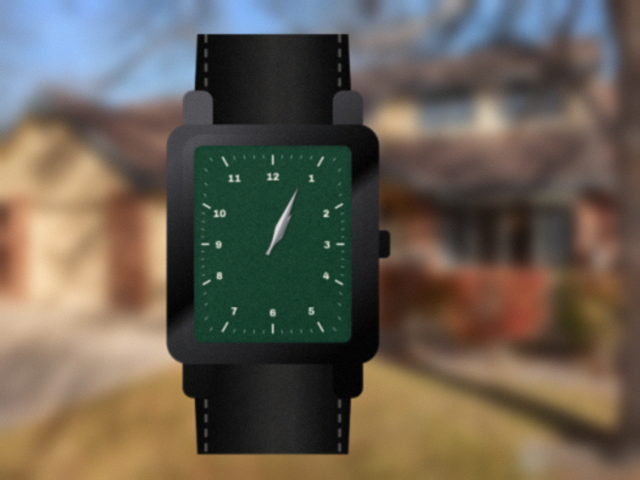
{"hour": 1, "minute": 4}
